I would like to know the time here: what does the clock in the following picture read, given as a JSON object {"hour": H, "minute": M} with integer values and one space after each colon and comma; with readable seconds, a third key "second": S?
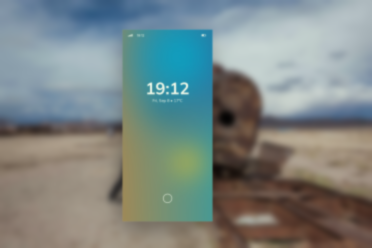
{"hour": 19, "minute": 12}
